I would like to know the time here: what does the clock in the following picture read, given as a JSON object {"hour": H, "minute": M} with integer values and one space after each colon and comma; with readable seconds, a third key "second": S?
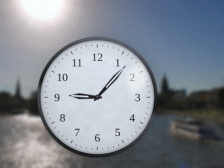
{"hour": 9, "minute": 7}
